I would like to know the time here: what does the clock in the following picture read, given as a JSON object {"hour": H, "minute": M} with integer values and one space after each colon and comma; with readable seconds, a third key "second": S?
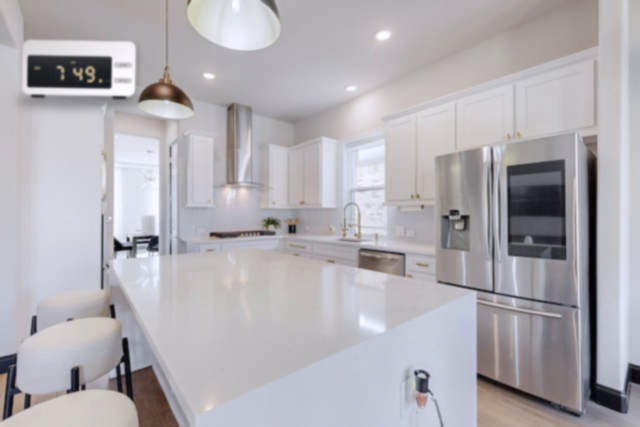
{"hour": 7, "minute": 49}
